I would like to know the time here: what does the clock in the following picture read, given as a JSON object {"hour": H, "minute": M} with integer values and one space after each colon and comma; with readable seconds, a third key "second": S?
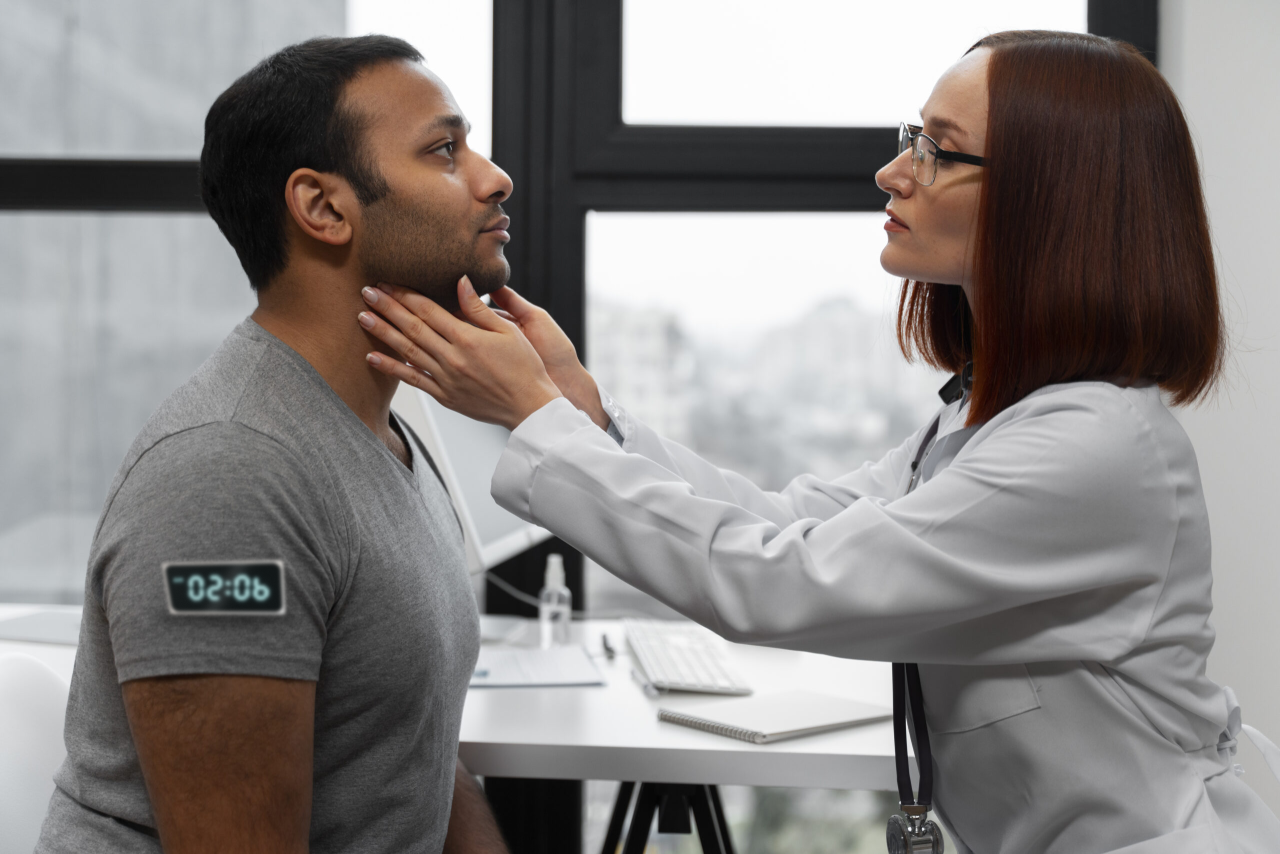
{"hour": 2, "minute": 6}
